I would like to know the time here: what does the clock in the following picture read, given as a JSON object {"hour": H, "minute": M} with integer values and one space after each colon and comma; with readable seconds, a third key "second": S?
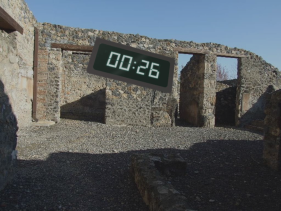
{"hour": 0, "minute": 26}
